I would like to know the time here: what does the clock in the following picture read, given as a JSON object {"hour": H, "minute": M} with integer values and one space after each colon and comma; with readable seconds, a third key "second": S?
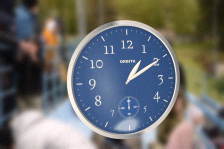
{"hour": 1, "minute": 10}
